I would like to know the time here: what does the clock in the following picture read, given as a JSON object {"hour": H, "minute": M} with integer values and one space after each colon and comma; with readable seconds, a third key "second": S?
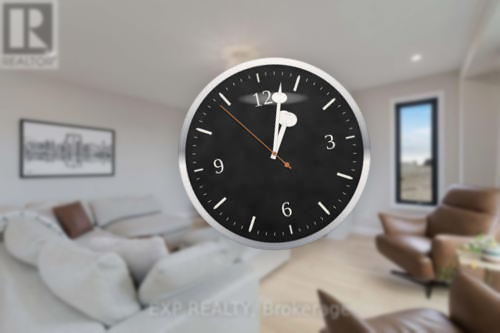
{"hour": 1, "minute": 2, "second": 54}
